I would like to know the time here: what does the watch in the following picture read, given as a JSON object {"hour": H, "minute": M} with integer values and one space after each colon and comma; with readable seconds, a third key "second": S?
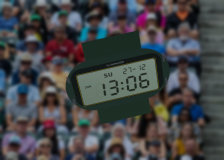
{"hour": 13, "minute": 6}
